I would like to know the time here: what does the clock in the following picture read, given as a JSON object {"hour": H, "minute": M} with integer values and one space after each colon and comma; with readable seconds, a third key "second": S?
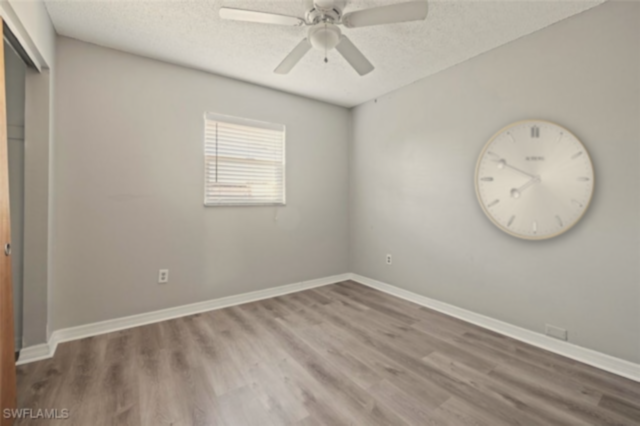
{"hour": 7, "minute": 49}
